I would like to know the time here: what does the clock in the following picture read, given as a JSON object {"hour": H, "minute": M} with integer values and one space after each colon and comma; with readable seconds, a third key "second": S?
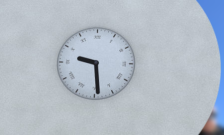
{"hour": 9, "minute": 29}
